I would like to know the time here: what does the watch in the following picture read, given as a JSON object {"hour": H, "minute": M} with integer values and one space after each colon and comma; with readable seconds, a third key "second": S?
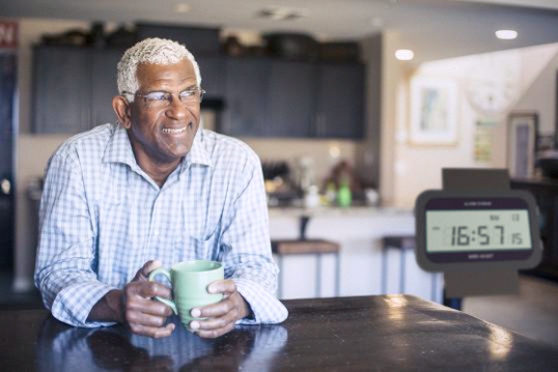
{"hour": 16, "minute": 57}
